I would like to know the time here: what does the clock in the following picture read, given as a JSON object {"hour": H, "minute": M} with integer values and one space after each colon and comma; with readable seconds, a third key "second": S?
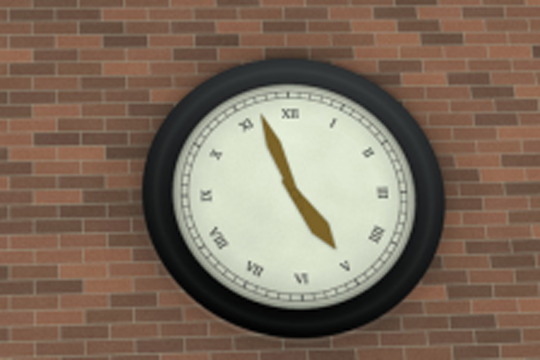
{"hour": 4, "minute": 57}
